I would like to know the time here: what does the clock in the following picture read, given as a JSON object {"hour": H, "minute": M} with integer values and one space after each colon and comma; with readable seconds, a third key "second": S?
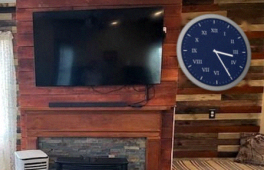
{"hour": 3, "minute": 25}
